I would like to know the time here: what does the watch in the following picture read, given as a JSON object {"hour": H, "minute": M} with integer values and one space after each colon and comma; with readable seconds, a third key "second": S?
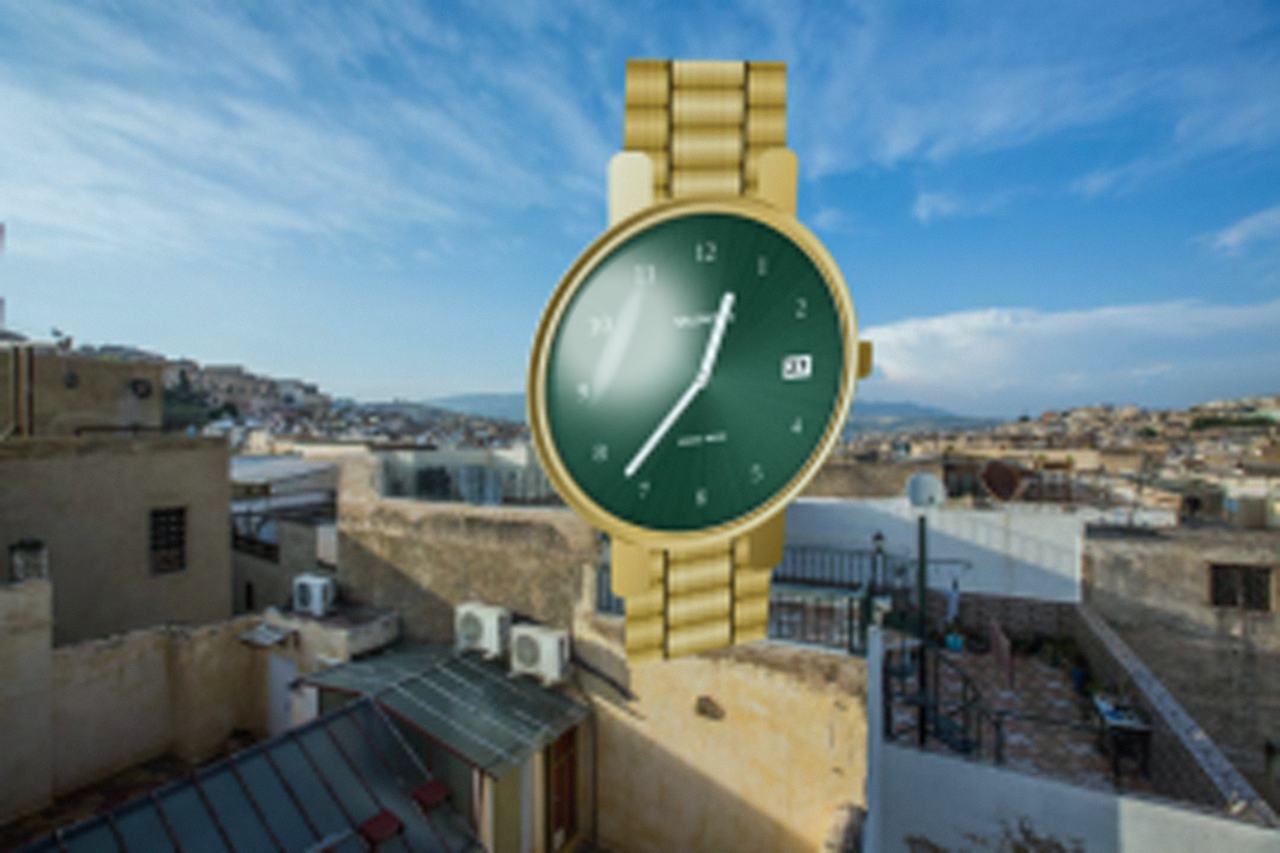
{"hour": 12, "minute": 37}
